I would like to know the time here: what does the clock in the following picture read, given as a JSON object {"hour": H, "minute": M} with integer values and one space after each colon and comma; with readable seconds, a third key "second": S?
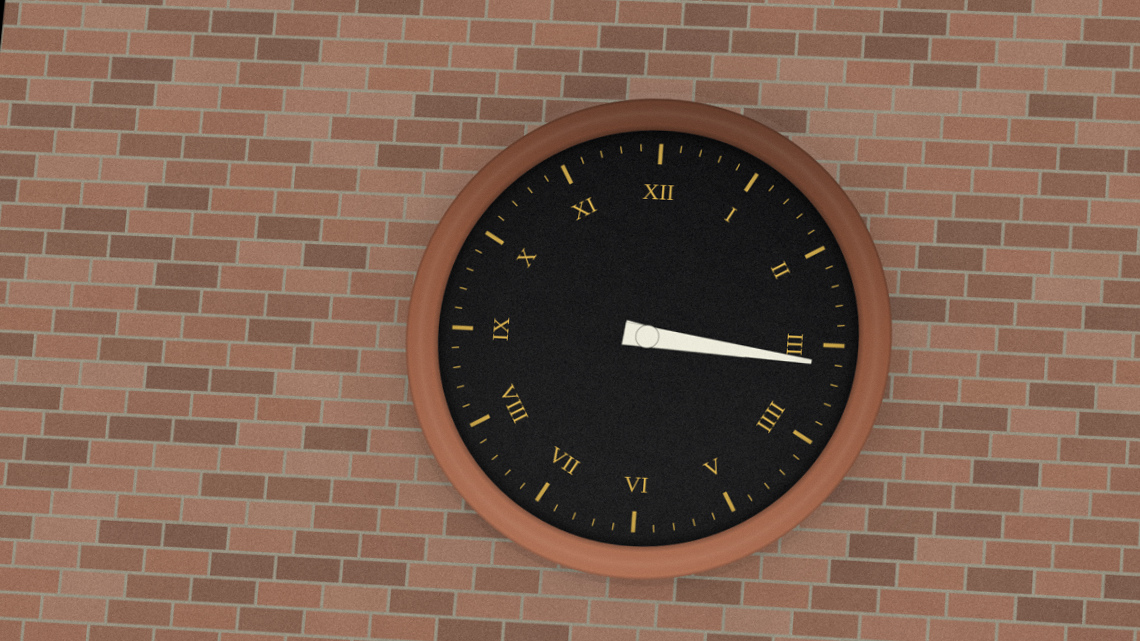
{"hour": 3, "minute": 16}
